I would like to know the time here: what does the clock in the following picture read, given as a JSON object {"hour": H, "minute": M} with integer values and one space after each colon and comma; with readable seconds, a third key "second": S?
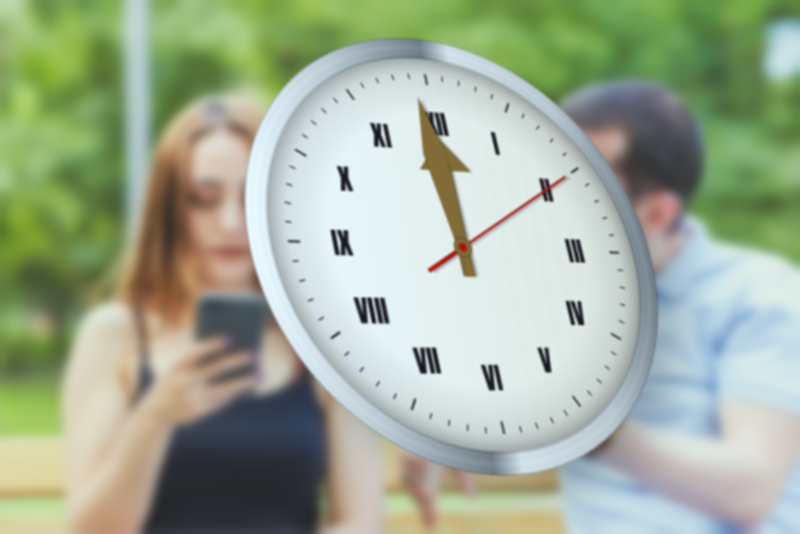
{"hour": 11, "minute": 59, "second": 10}
